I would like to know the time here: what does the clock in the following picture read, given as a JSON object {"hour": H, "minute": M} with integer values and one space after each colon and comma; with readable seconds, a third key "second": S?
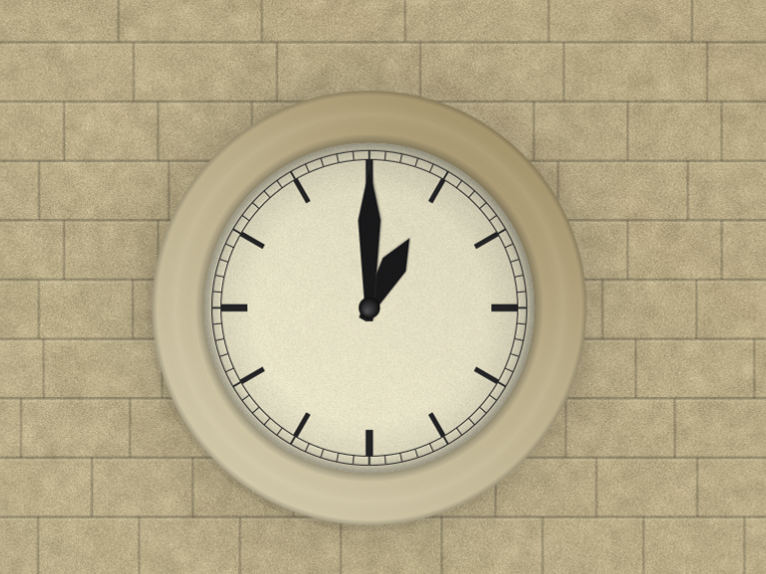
{"hour": 1, "minute": 0}
